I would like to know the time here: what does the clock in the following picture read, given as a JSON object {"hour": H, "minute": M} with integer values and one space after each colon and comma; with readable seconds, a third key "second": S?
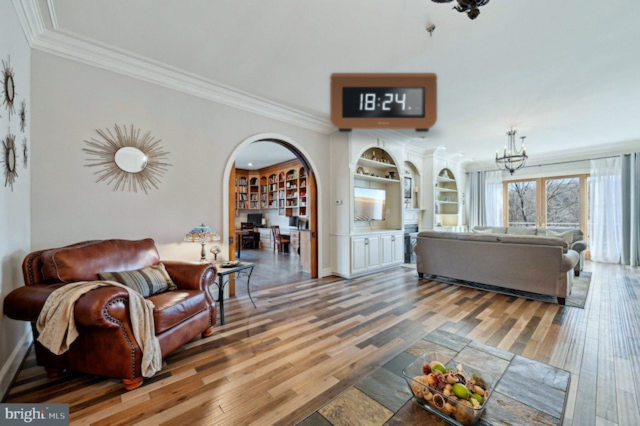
{"hour": 18, "minute": 24}
